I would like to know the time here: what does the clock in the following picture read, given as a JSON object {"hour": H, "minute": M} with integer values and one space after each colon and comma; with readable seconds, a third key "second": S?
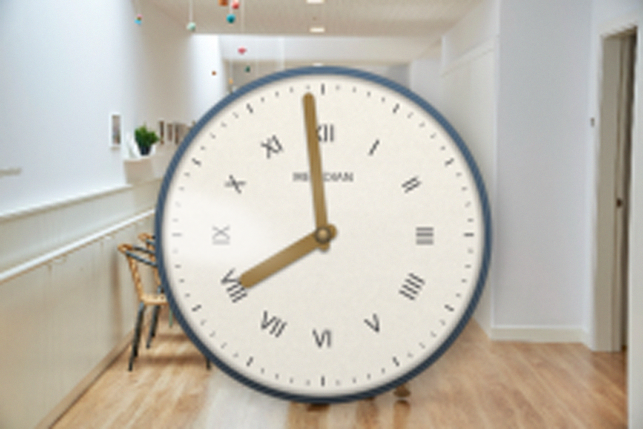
{"hour": 7, "minute": 59}
